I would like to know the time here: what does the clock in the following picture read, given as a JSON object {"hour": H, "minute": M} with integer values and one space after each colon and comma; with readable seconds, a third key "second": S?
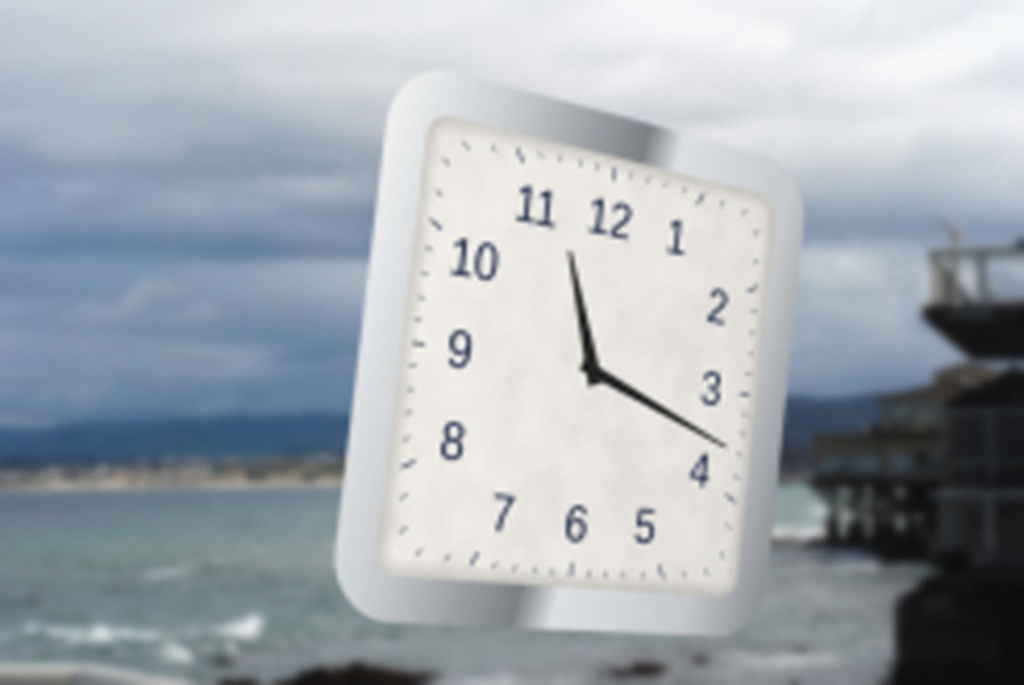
{"hour": 11, "minute": 18}
